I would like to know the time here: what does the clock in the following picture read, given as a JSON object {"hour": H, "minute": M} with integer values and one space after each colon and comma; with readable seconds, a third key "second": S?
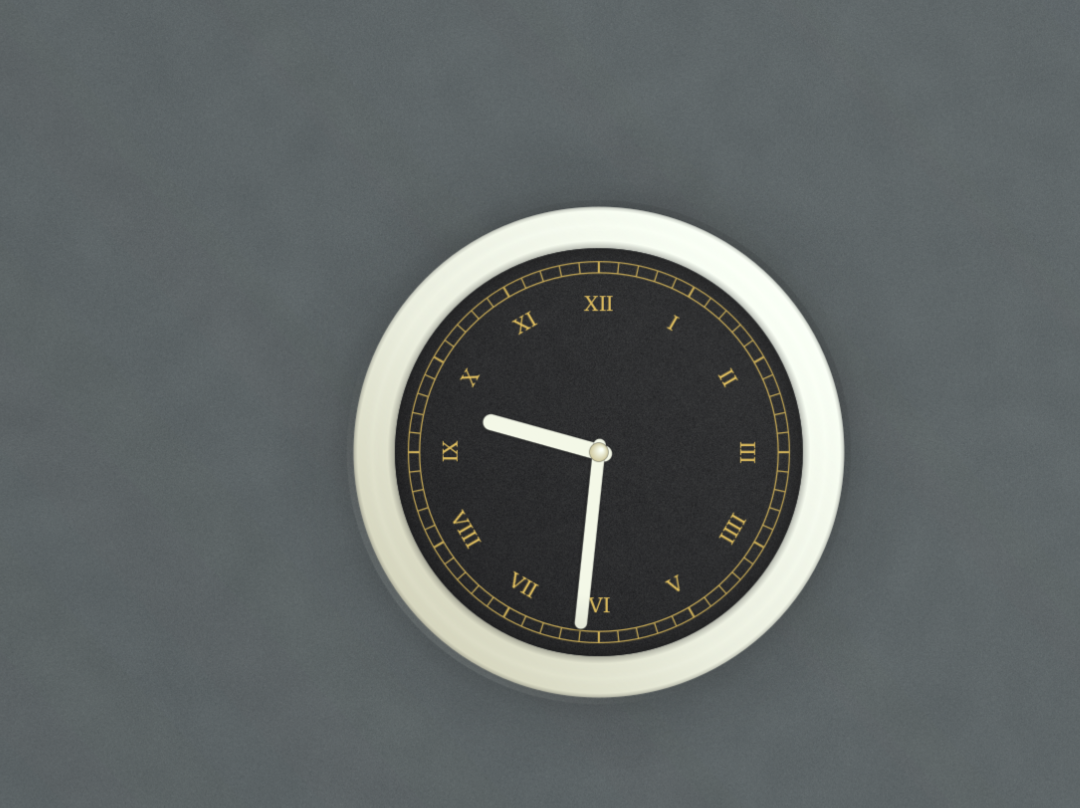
{"hour": 9, "minute": 31}
